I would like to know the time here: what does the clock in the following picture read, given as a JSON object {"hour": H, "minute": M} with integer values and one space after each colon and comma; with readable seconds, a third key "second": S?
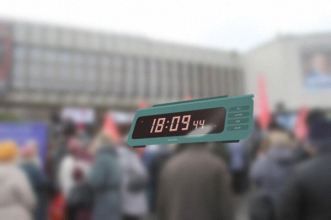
{"hour": 18, "minute": 9, "second": 44}
